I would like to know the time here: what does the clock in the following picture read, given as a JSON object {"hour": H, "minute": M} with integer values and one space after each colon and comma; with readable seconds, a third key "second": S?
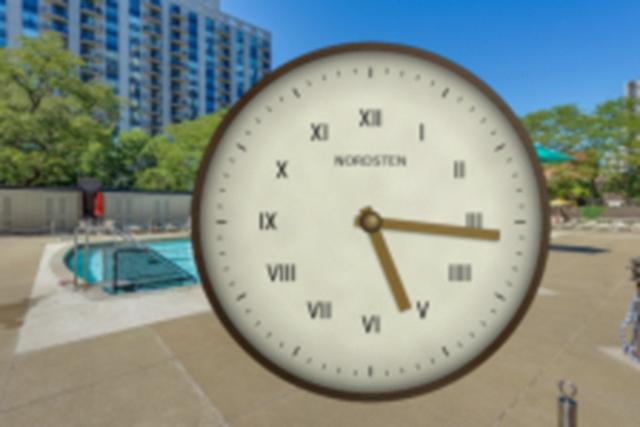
{"hour": 5, "minute": 16}
